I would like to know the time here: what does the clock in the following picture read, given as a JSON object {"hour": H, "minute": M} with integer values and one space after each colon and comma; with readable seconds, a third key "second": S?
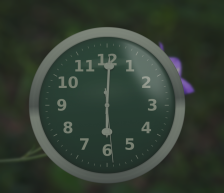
{"hour": 6, "minute": 0, "second": 29}
